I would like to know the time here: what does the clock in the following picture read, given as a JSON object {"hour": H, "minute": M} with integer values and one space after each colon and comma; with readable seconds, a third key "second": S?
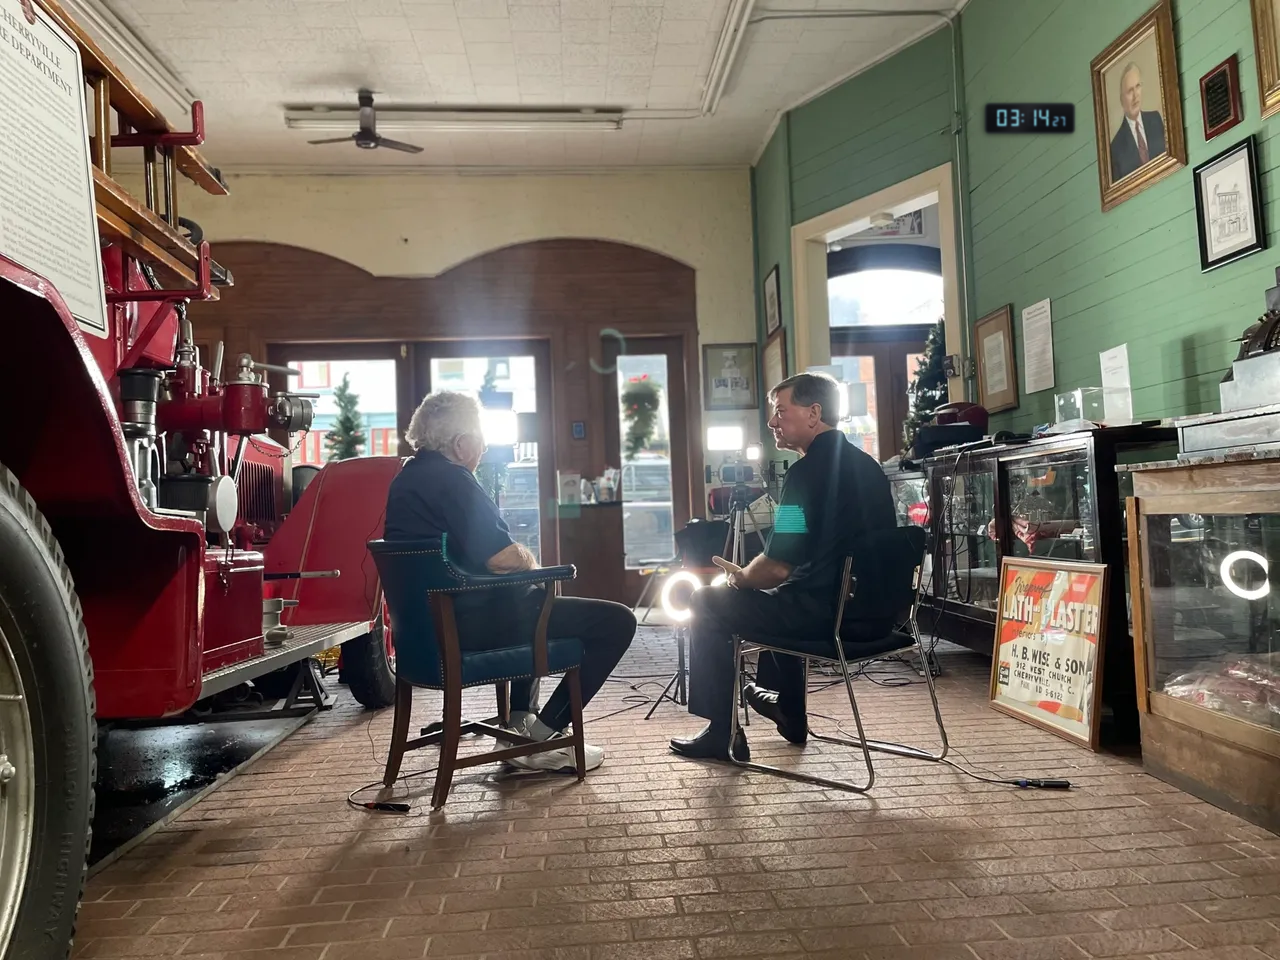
{"hour": 3, "minute": 14}
